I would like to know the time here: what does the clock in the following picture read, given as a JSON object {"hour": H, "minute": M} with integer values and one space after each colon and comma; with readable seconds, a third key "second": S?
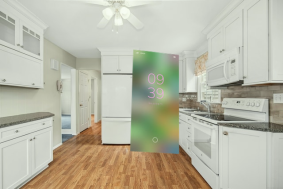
{"hour": 9, "minute": 39}
